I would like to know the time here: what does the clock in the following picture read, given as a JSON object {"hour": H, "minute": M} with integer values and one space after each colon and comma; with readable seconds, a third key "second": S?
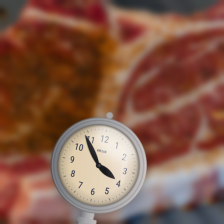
{"hour": 3, "minute": 54}
